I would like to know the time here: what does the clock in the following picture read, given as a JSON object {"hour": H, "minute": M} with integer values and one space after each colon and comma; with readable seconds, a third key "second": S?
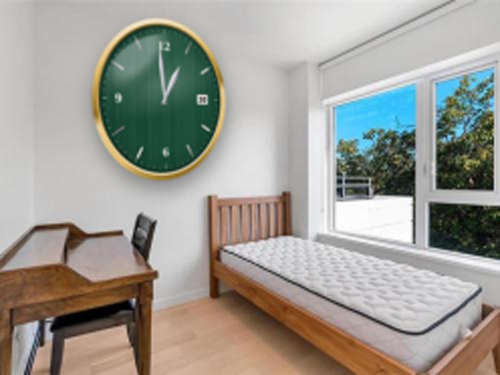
{"hour": 12, "minute": 59}
